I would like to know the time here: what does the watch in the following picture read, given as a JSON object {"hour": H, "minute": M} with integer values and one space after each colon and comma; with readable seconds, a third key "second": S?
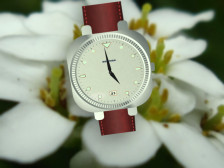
{"hour": 4, "minute": 59}
